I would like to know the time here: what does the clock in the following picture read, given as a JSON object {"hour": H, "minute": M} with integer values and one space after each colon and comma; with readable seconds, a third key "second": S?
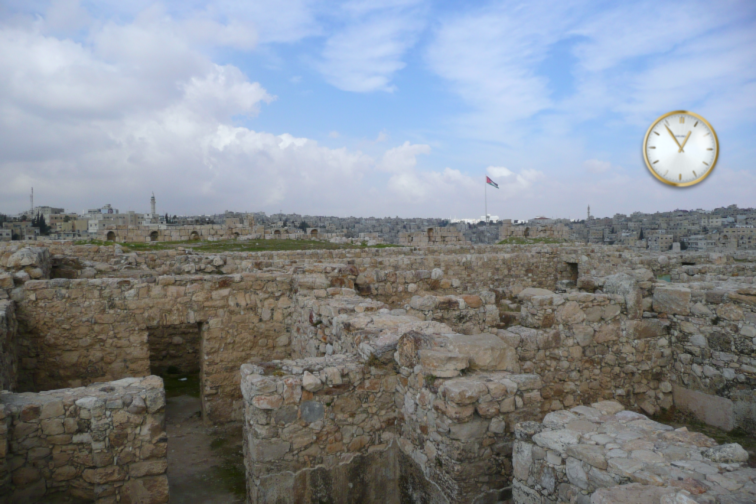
{"hour": 12, "minute": 54}
